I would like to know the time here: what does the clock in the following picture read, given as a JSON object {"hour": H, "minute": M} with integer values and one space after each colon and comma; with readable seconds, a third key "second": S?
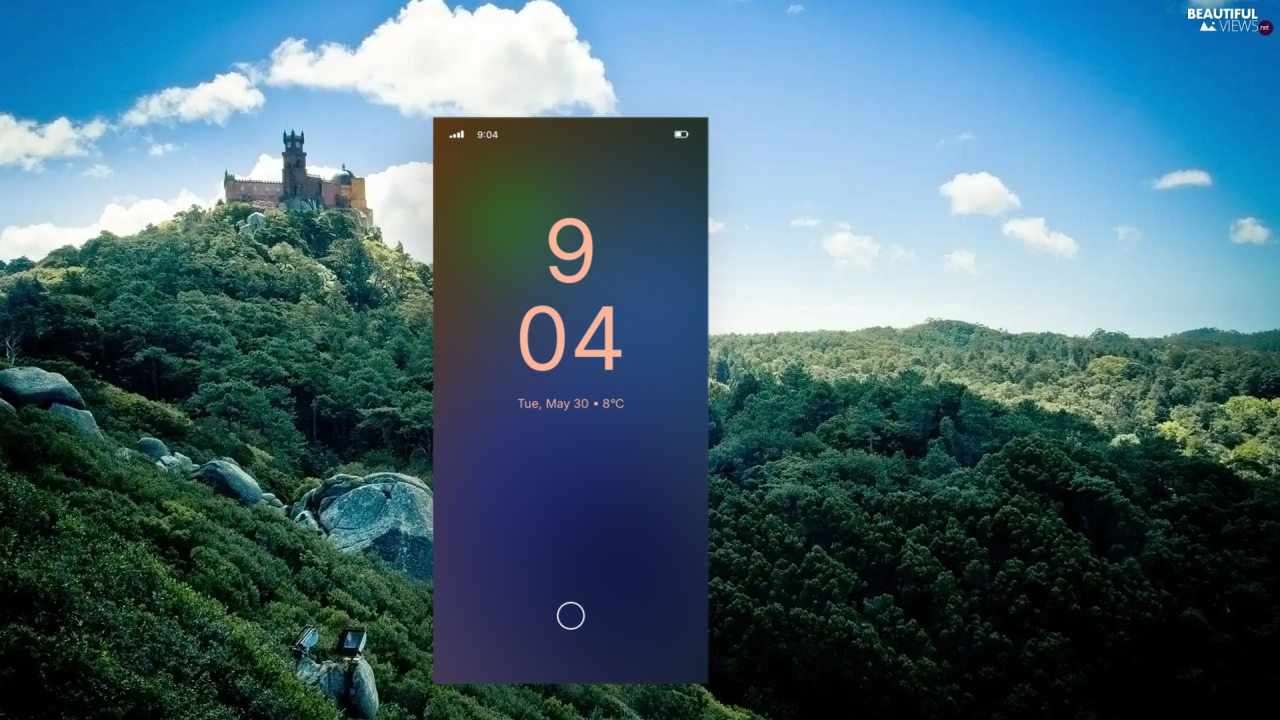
{"hour": 9, "minute": 4}
